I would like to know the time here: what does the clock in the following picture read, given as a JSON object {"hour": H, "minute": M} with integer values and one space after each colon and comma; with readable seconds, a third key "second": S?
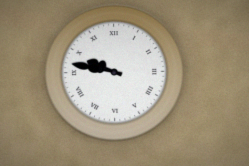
{"hour": 9, "minute": 47}
